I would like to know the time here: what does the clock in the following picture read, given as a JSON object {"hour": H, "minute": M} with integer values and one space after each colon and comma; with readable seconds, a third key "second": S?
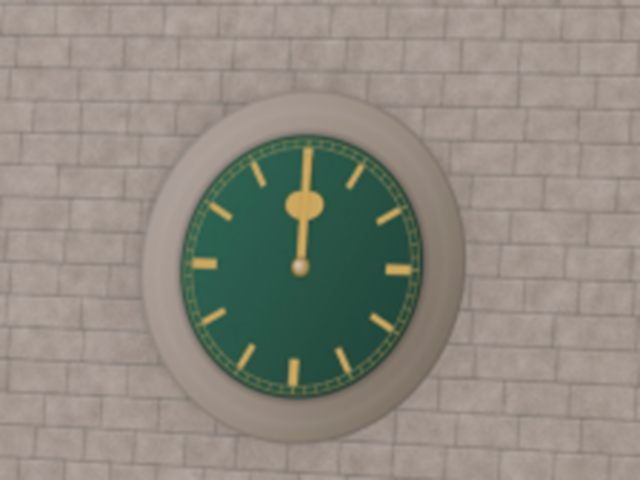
{"hour": 12, "minute": 0}
